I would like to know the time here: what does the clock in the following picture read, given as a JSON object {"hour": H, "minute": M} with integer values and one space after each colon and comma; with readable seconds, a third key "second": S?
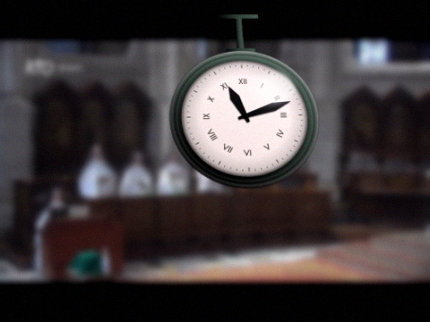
{"hour": 11, "minute": 12}
